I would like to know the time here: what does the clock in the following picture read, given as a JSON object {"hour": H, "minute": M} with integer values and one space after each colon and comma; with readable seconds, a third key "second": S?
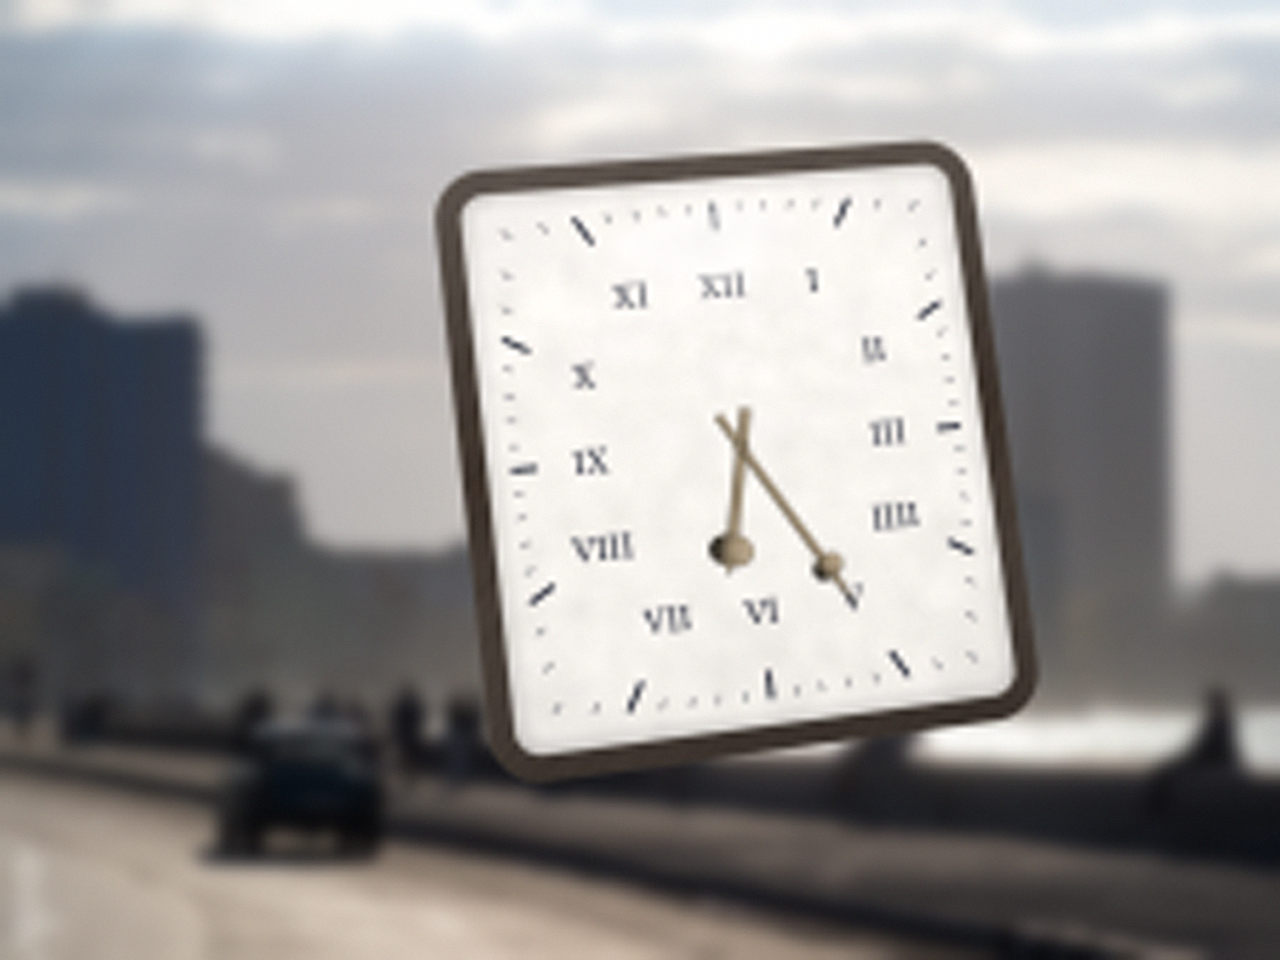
{"hour": 6, "minute": 25}
